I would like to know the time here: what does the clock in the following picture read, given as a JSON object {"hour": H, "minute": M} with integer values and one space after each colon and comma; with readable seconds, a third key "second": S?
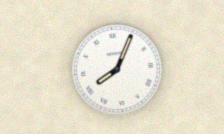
{"hour": 8, "minute": 5}
